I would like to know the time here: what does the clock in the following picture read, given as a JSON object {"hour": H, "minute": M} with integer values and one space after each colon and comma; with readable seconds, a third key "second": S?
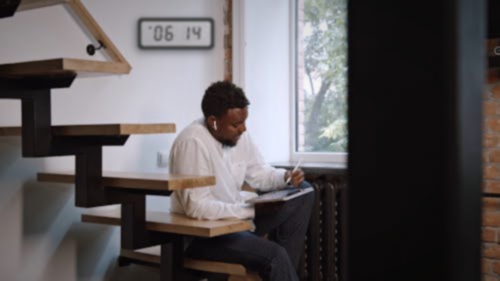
{"hour": 6, "minute": 14}
